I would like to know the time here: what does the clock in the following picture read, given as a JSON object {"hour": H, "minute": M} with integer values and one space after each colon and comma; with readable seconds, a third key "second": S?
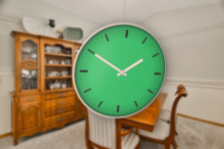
{"hour": 1, "minute": 50}
